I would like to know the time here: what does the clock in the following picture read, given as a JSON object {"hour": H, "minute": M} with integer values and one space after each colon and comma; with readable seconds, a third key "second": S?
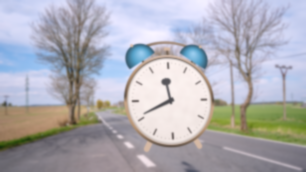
{"hour": 11, "minute": 41}
